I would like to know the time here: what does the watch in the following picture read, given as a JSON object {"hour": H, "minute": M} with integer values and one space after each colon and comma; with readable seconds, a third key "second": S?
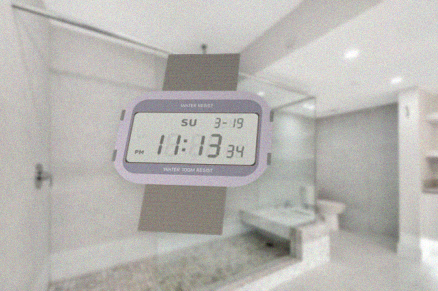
{"hour": 11, "minute": 13, "second": 34}
